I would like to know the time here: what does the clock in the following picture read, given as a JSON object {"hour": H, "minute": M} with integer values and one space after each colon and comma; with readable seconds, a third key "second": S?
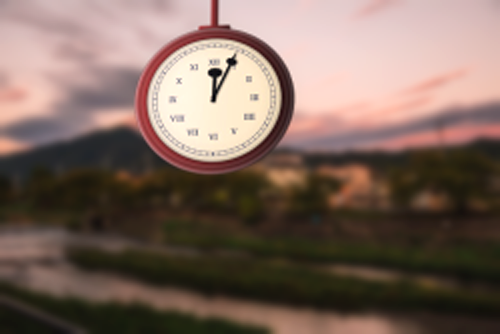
{"hour": 12, "minute": 4}
